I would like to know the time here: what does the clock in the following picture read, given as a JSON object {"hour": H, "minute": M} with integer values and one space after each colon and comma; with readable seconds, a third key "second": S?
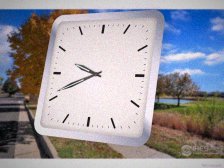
{"hour": 9, "minute": 41}
